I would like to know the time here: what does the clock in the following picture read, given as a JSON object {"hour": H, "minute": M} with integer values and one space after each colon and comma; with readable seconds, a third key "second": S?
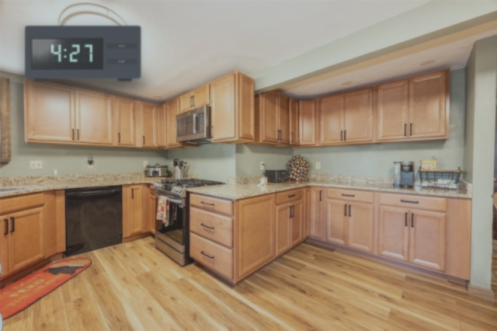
{"hour": 4, "minute": 27}
